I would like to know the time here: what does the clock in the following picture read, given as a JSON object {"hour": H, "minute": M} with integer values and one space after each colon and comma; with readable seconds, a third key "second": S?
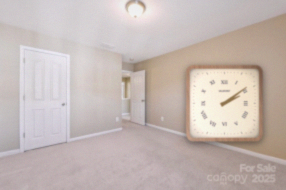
{"hour": 2, "minute": 9}
